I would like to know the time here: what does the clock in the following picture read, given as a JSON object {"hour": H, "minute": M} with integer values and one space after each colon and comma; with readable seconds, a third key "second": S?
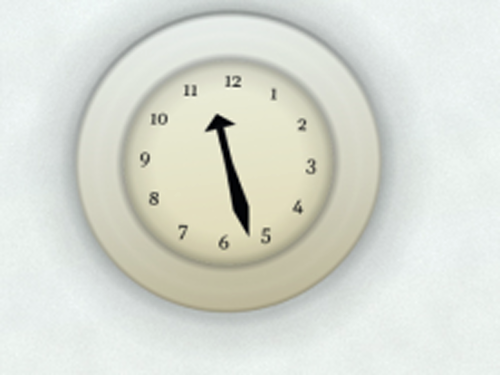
{"hour": 11, "minute": 27}
